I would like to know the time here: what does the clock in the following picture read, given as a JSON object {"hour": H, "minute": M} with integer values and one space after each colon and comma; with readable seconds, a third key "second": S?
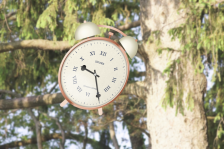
{"hour": 9, "minute": 25}
